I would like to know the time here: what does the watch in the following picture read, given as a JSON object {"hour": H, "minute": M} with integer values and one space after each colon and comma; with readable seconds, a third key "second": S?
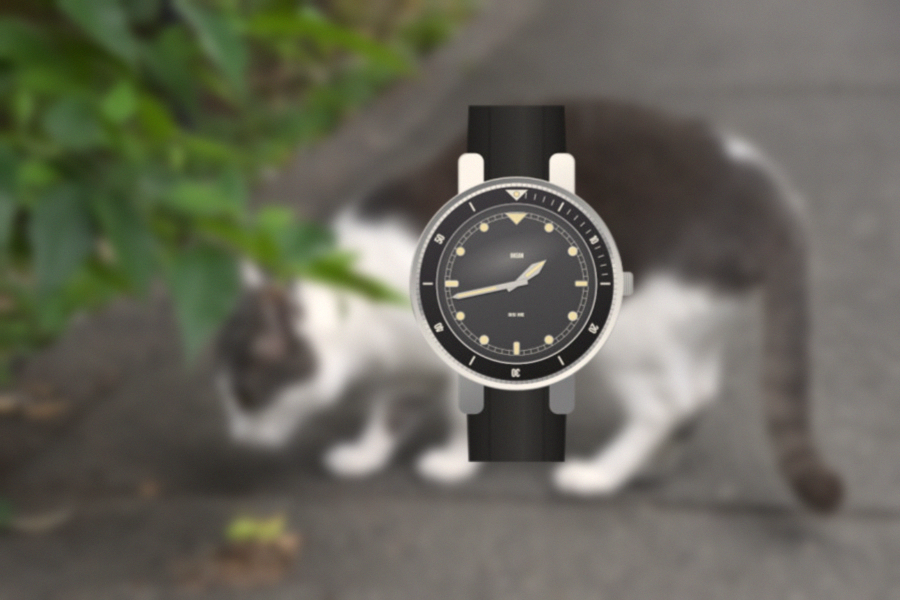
{"hour": 1, "minute": 43}
